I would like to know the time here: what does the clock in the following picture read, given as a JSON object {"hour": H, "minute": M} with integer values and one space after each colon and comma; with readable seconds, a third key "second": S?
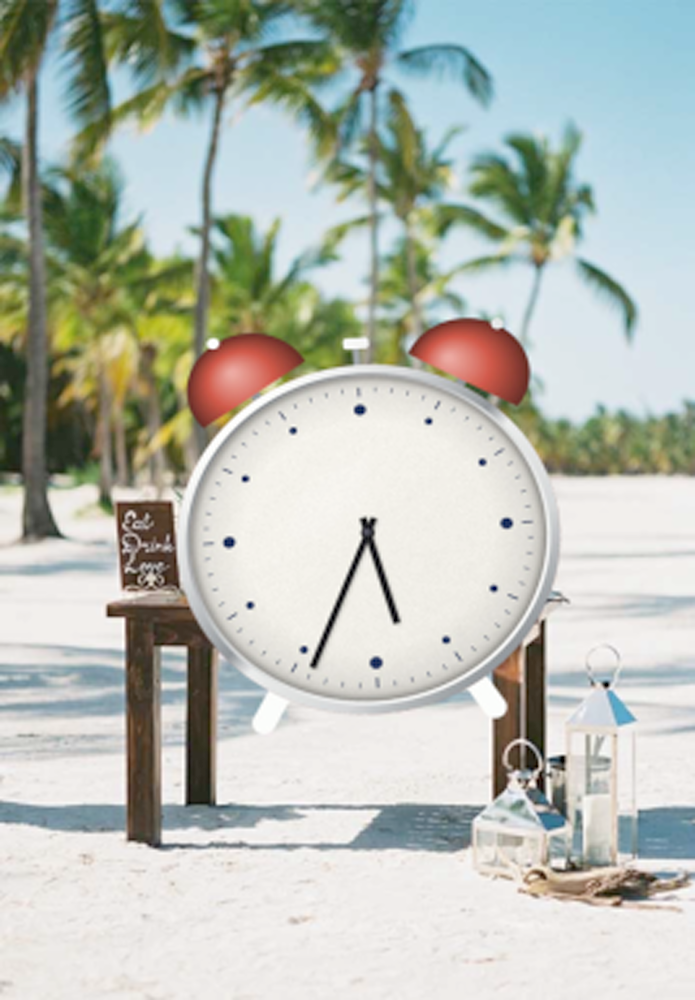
{"hour": 5, "minute": 34}
